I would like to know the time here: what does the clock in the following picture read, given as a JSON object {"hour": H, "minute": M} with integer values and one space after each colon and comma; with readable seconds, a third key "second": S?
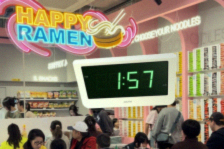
{"hour": 1, "minute": 57}
